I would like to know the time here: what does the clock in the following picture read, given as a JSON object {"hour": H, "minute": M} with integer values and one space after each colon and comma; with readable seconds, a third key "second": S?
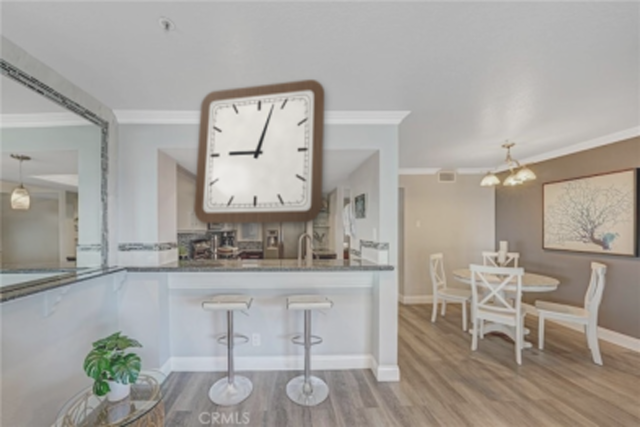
{"hour": 9, "minute": 3}
